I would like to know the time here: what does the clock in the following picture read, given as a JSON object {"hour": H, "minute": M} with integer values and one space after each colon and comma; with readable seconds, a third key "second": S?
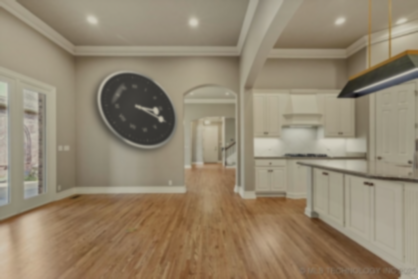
{"hour": 3, "minute": 20}
